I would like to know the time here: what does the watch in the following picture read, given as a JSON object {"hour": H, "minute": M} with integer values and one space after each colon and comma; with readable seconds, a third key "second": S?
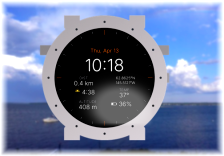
{"hour": 10, "minute": 18}
